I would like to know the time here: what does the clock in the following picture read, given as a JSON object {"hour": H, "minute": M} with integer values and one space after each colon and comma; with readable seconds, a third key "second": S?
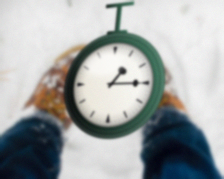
{"hour": 1, "minute": 15}
